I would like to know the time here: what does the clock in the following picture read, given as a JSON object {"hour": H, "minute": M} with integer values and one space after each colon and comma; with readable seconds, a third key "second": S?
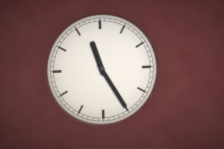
{"hour": 11, "minute": 25}
